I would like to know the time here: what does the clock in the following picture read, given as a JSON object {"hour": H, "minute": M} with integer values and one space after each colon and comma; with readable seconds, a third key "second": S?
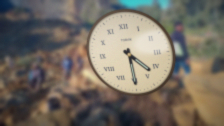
{"hour": 4, "minute": 30}
